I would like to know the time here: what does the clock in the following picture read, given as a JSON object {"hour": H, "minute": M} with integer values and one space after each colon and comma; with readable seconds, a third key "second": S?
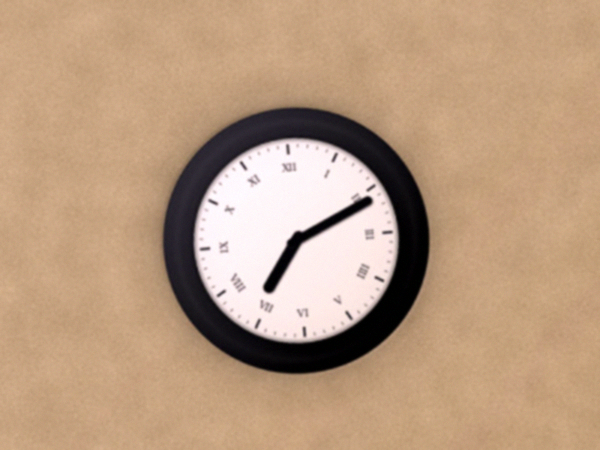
{"hour": 7, "minute": 11}
